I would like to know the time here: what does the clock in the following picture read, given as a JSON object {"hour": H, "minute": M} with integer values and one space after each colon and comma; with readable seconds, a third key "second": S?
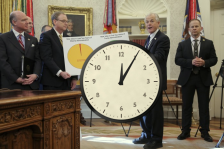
{"hour": 12, "minute": 5}
